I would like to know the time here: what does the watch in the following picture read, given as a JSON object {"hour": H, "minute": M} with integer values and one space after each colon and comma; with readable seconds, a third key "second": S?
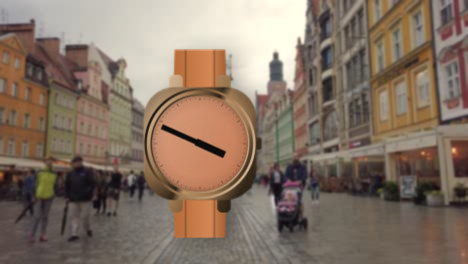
{"hour": 3, "minute": 49}
